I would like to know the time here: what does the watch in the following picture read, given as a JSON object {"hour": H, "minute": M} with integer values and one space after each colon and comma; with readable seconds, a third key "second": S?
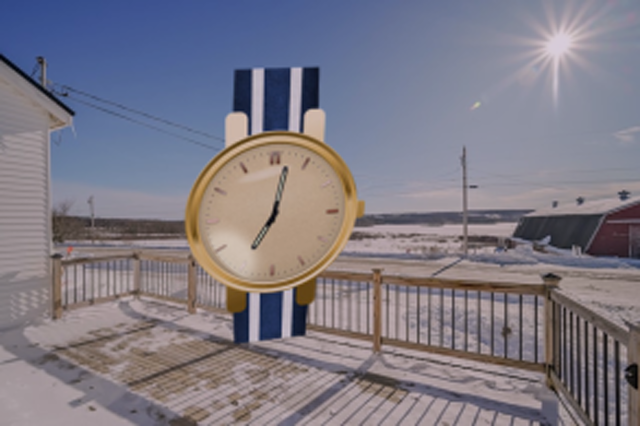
{"hour": 7, "minute": 2}
